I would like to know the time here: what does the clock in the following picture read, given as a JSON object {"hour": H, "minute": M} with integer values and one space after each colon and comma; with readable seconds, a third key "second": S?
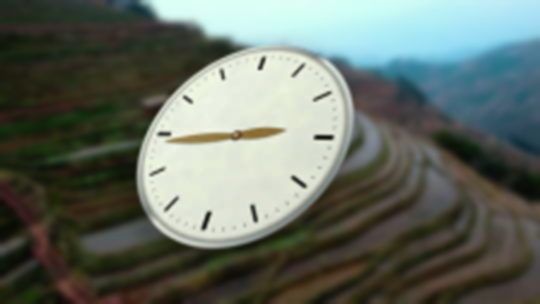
{"hour": 2, "minute": 44}
